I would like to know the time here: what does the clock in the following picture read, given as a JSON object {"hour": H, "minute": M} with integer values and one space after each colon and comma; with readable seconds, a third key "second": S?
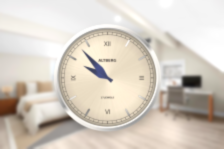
{"hour": 9, "minute": 53}
